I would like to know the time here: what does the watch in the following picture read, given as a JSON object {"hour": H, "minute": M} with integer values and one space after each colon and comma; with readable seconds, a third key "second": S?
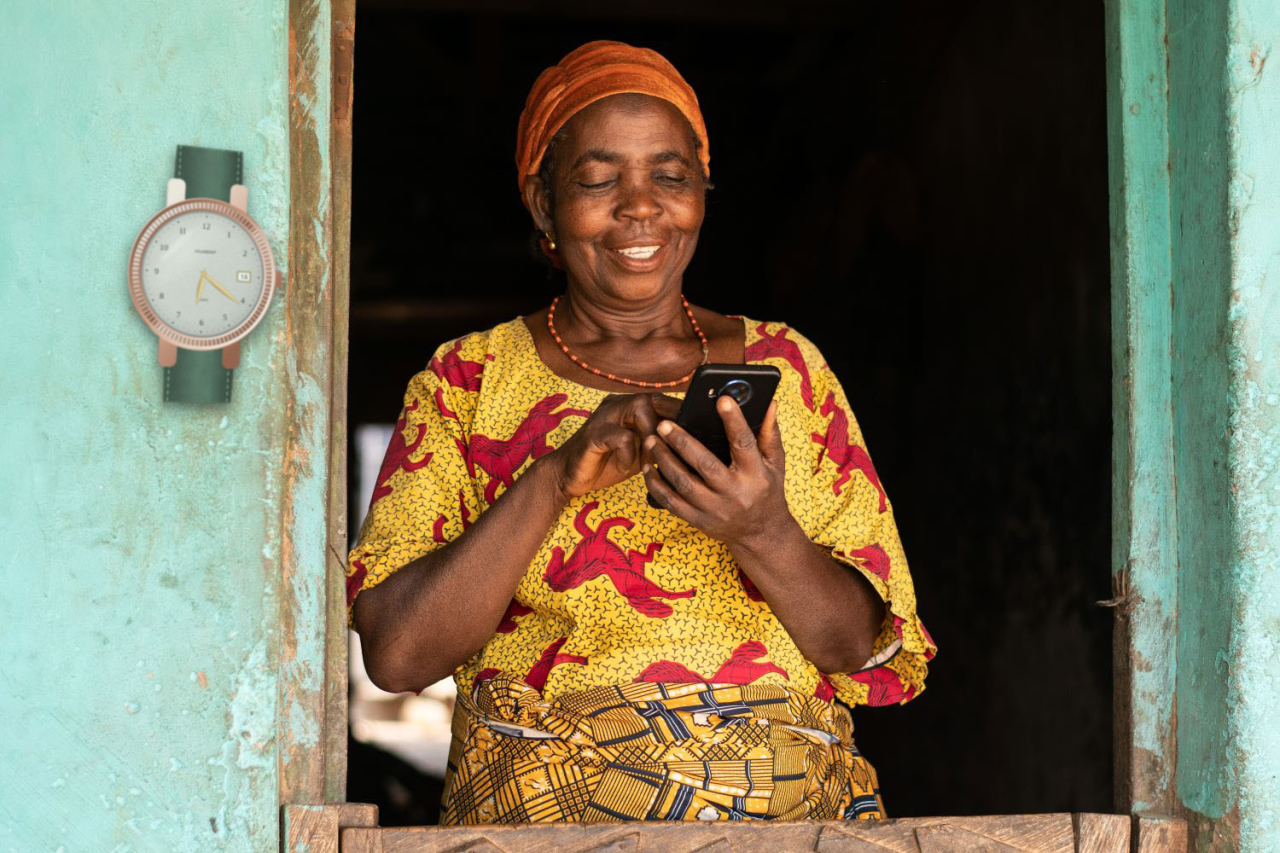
{"hour": 6, "minute": 21}
